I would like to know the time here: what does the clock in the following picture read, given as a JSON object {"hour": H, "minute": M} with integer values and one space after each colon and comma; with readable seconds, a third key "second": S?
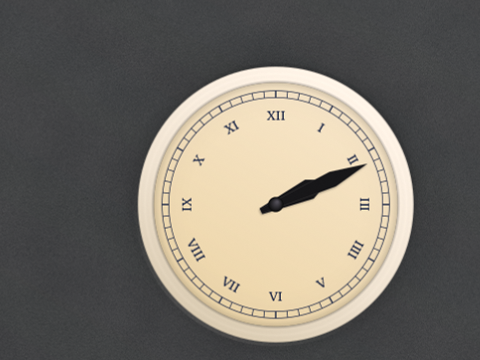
{"hour": 2, "minute": 11}
